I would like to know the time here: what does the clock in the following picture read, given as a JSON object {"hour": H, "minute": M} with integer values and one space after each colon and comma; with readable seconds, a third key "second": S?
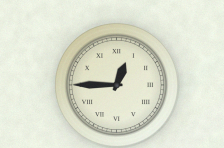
{"hour": 12, "minute": 45}
